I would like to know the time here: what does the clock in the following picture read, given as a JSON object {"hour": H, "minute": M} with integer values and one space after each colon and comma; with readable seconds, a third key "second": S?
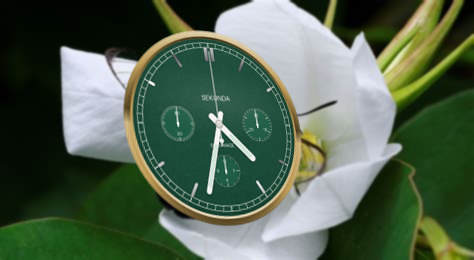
{"hour": 4, "minute": 33}
